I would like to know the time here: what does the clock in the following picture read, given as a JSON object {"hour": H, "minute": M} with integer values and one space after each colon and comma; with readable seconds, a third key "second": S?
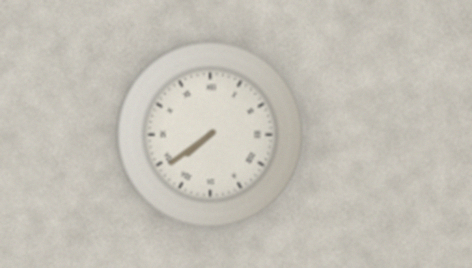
{"hour": 7, "minute": 39}
